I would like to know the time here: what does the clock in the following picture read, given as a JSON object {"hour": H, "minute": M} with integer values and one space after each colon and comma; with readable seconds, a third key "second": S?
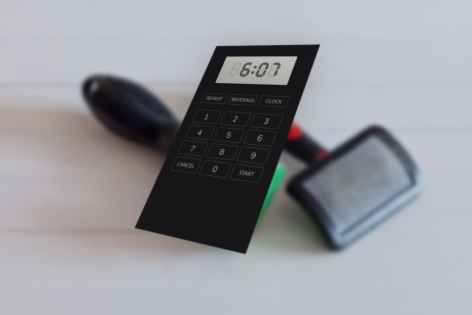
{"hour": 6, "minute": 7}
